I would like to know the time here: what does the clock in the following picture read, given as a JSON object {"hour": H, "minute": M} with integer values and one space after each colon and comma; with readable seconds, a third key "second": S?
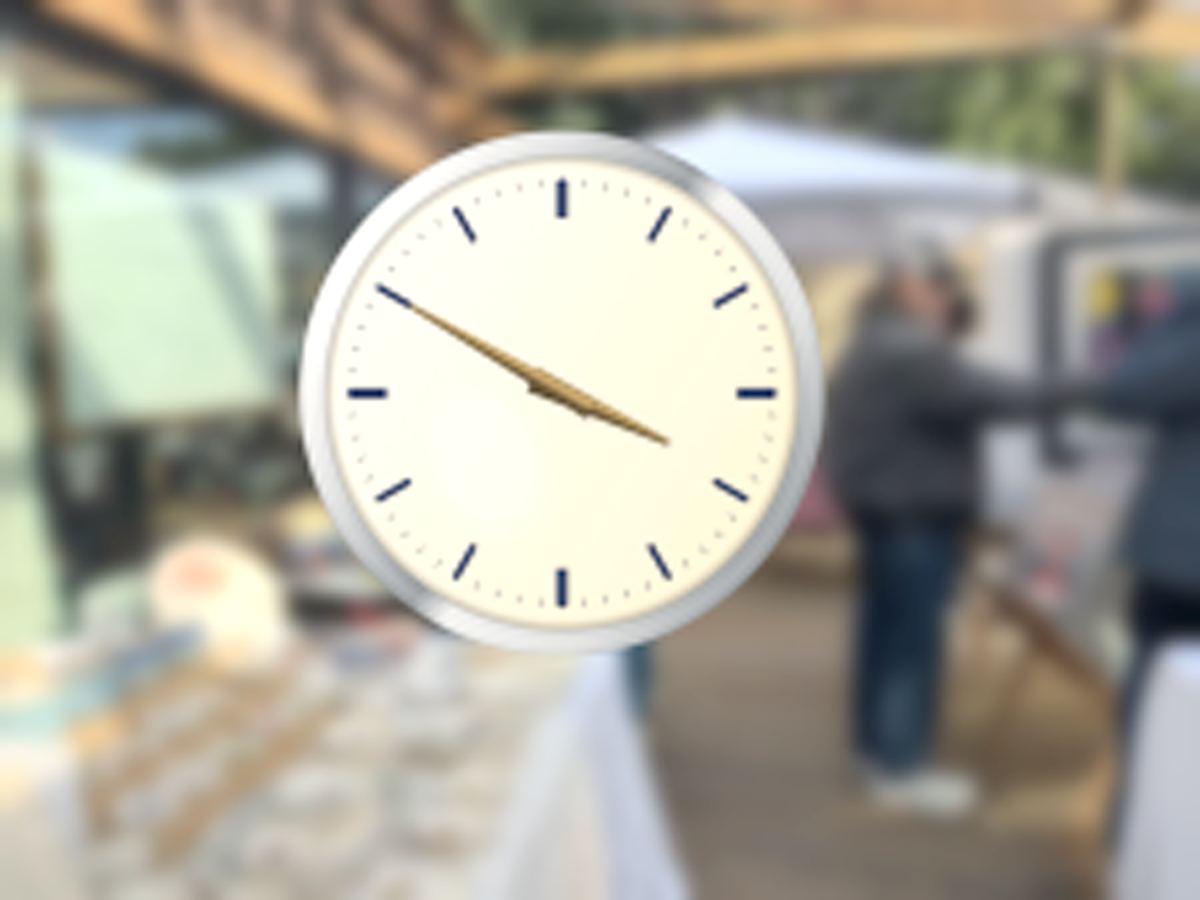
{"hour": 3, "minute": 50}
